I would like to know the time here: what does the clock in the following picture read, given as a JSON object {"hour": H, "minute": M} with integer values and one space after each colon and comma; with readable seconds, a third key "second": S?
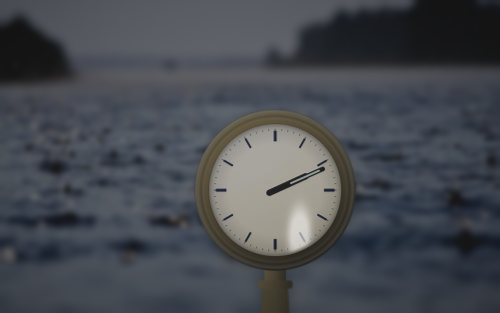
{"hour": 2, "minute": 11}
